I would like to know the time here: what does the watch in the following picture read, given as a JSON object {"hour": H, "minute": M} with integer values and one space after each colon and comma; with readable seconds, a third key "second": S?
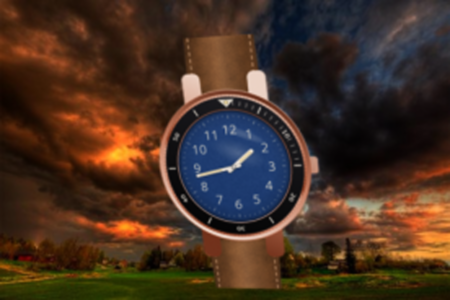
{"hour": 1, "minute": 43}
